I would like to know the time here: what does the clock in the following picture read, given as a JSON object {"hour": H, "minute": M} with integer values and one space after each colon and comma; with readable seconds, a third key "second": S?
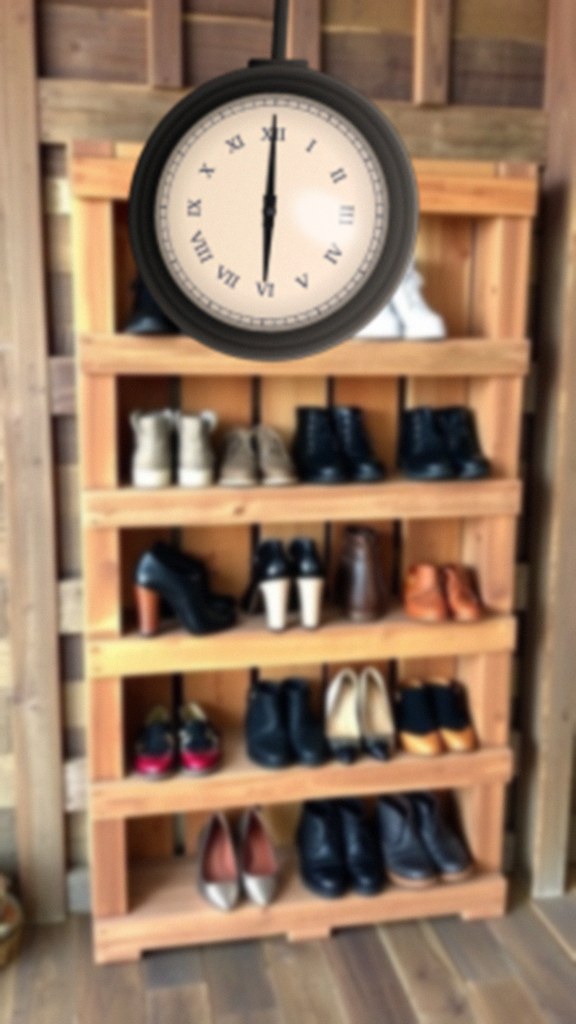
{"hour": 6, "minute": 0}
